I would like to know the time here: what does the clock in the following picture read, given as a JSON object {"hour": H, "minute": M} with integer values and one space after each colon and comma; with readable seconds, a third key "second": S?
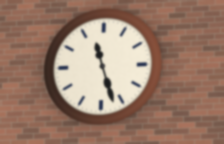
{"hour": 11, "minute": 27}
